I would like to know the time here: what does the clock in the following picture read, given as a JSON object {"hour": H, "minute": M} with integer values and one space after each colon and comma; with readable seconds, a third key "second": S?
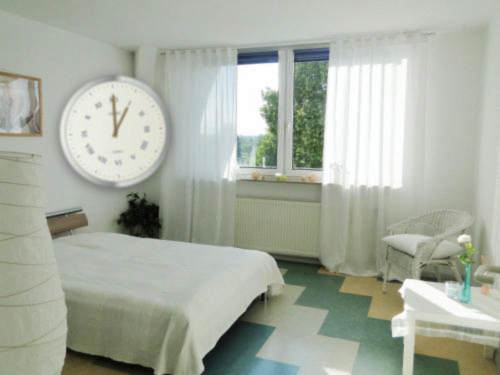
{"hour": 1, "minute": 0}
